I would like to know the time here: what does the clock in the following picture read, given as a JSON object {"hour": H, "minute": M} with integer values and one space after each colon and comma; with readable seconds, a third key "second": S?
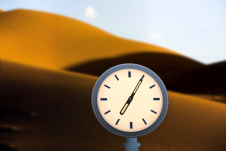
{"hour": 7, "minute": 5}
